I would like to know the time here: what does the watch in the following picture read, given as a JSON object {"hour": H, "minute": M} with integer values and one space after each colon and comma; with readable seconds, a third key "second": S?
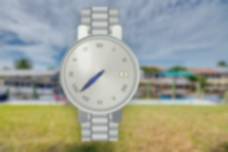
{"hour": 7, "minute": 38}
